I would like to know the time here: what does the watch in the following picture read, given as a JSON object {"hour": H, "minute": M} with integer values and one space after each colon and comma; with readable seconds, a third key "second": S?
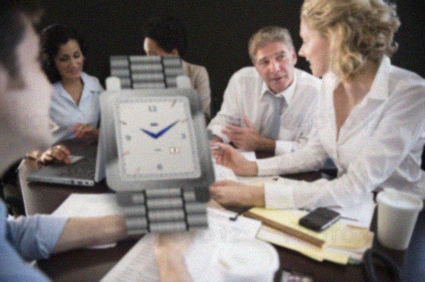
{"hour": 10, "minute": 9}
